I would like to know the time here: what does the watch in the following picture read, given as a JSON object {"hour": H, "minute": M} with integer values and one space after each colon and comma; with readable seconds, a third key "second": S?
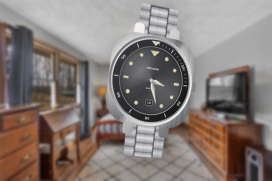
{"hour": 3, "minute": 27}
